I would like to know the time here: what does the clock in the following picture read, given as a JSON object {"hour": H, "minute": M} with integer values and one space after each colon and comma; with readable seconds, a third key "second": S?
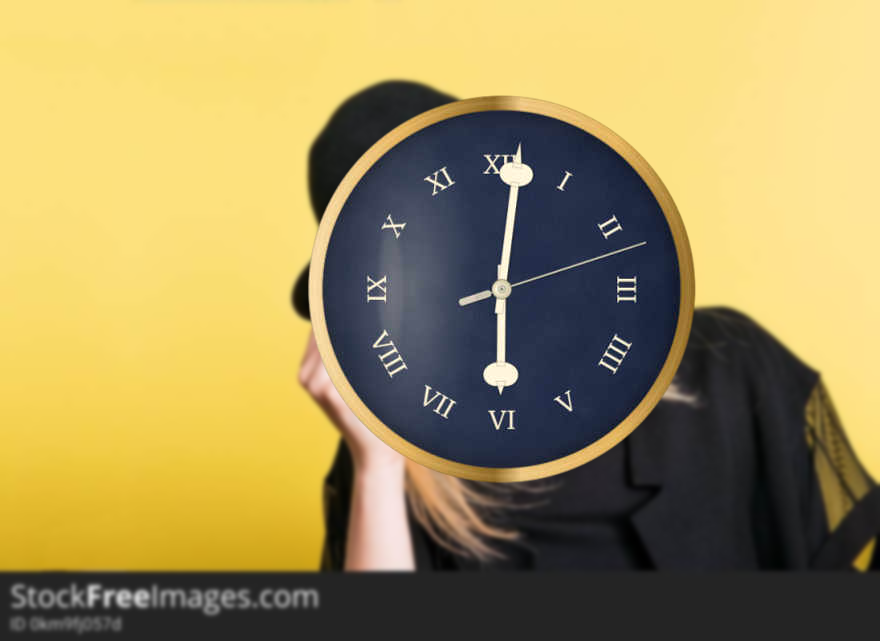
{"hour": 6, "minute": 1, "second": 12}
